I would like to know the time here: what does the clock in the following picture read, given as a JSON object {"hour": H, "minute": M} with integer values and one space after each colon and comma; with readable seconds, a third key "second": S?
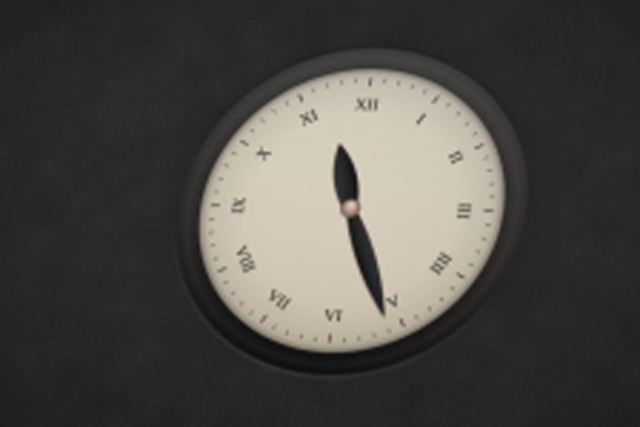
{"hour": 11, "minute": 26}
